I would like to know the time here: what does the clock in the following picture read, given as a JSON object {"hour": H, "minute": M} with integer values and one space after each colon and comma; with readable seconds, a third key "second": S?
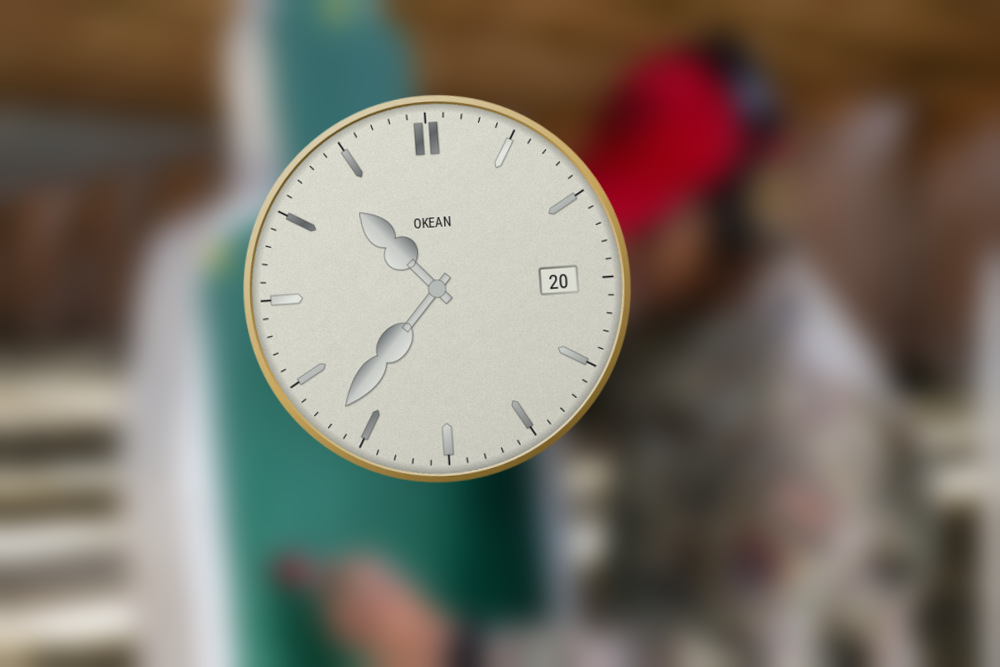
{"hour": 10, "minute": 37}
